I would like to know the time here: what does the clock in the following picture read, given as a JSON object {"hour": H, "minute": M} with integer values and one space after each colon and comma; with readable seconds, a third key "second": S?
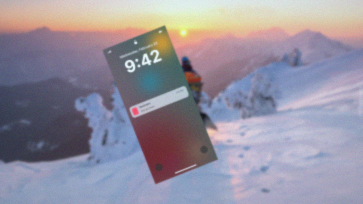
{"hour": 9, "minute": 42}
